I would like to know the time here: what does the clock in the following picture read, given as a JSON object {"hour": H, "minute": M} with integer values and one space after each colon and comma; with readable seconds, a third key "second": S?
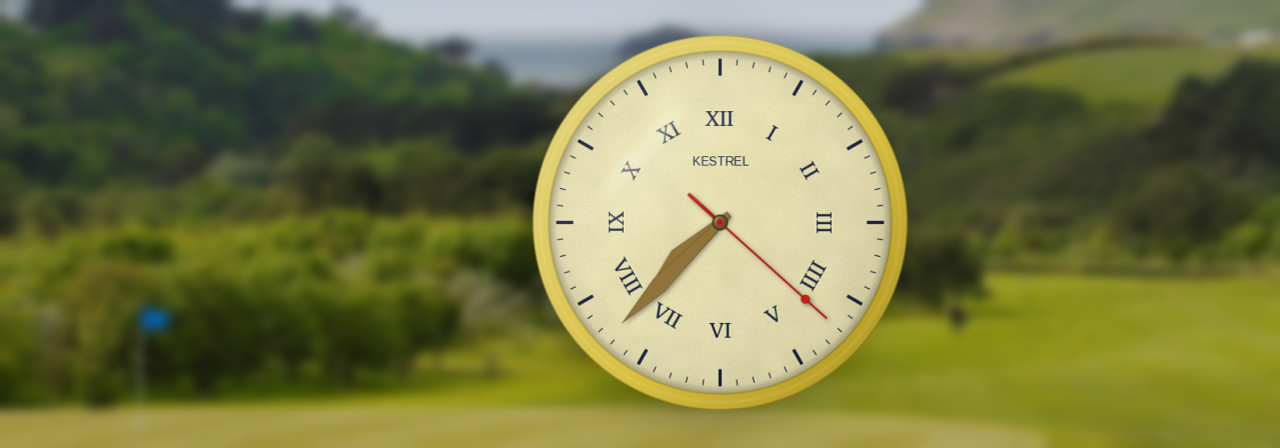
{"hour": 7, "minute": 37, "second": 22}
